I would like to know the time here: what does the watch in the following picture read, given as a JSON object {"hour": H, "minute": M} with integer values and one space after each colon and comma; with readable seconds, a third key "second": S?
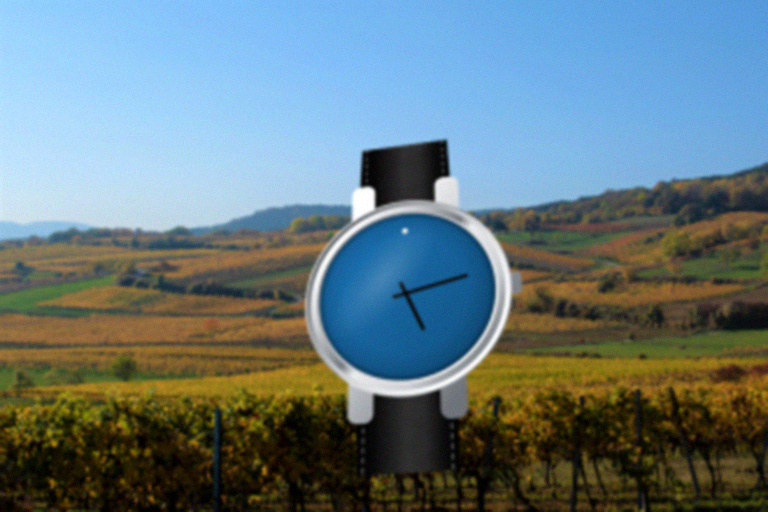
{"hour": 5, "minute": 13}
